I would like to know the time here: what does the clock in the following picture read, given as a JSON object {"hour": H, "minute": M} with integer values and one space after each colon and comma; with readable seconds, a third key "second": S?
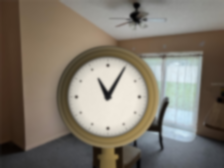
{"hour": 11, "minute": 5}
